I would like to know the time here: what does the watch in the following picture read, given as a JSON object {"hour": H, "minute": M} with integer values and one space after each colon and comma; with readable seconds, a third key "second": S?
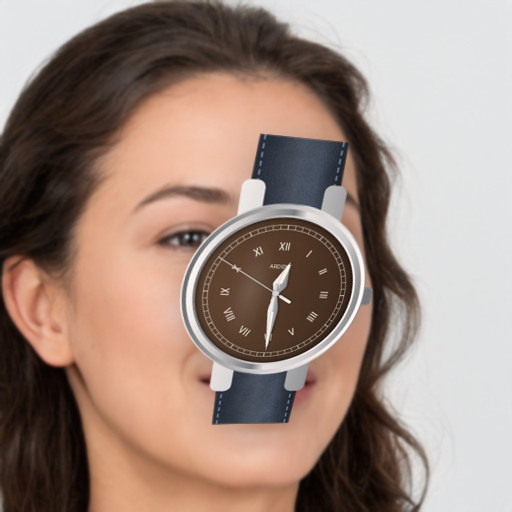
{"hour": 12, "minute": 29, "second": 50}
